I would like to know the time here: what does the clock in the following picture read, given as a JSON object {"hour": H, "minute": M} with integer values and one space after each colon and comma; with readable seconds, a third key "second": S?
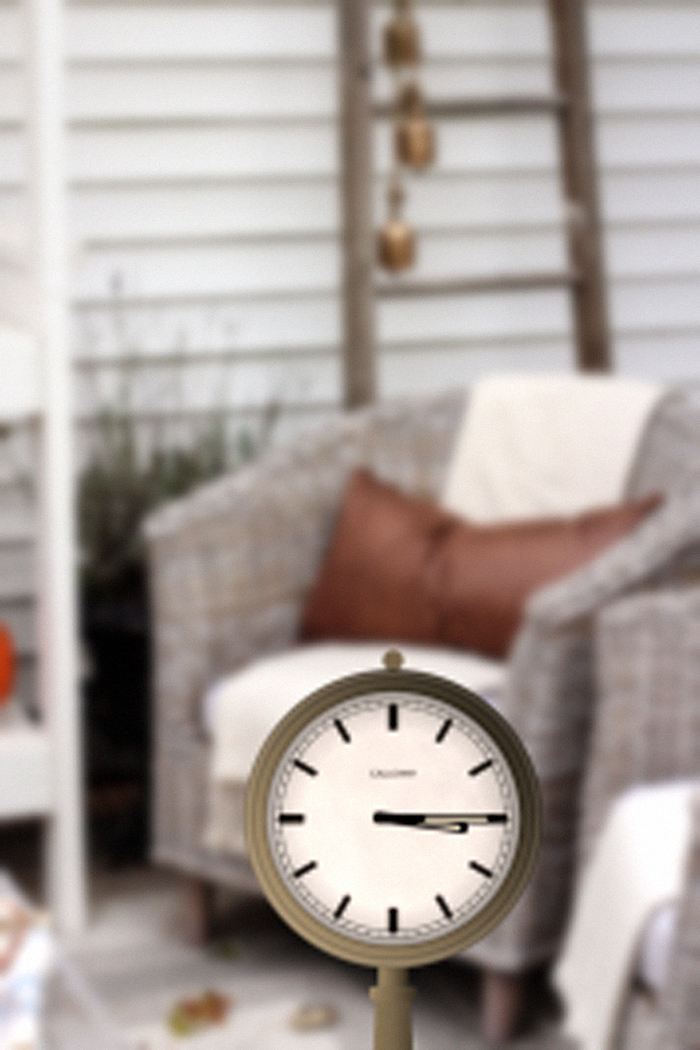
{"hour": 3, "minute": 15}
